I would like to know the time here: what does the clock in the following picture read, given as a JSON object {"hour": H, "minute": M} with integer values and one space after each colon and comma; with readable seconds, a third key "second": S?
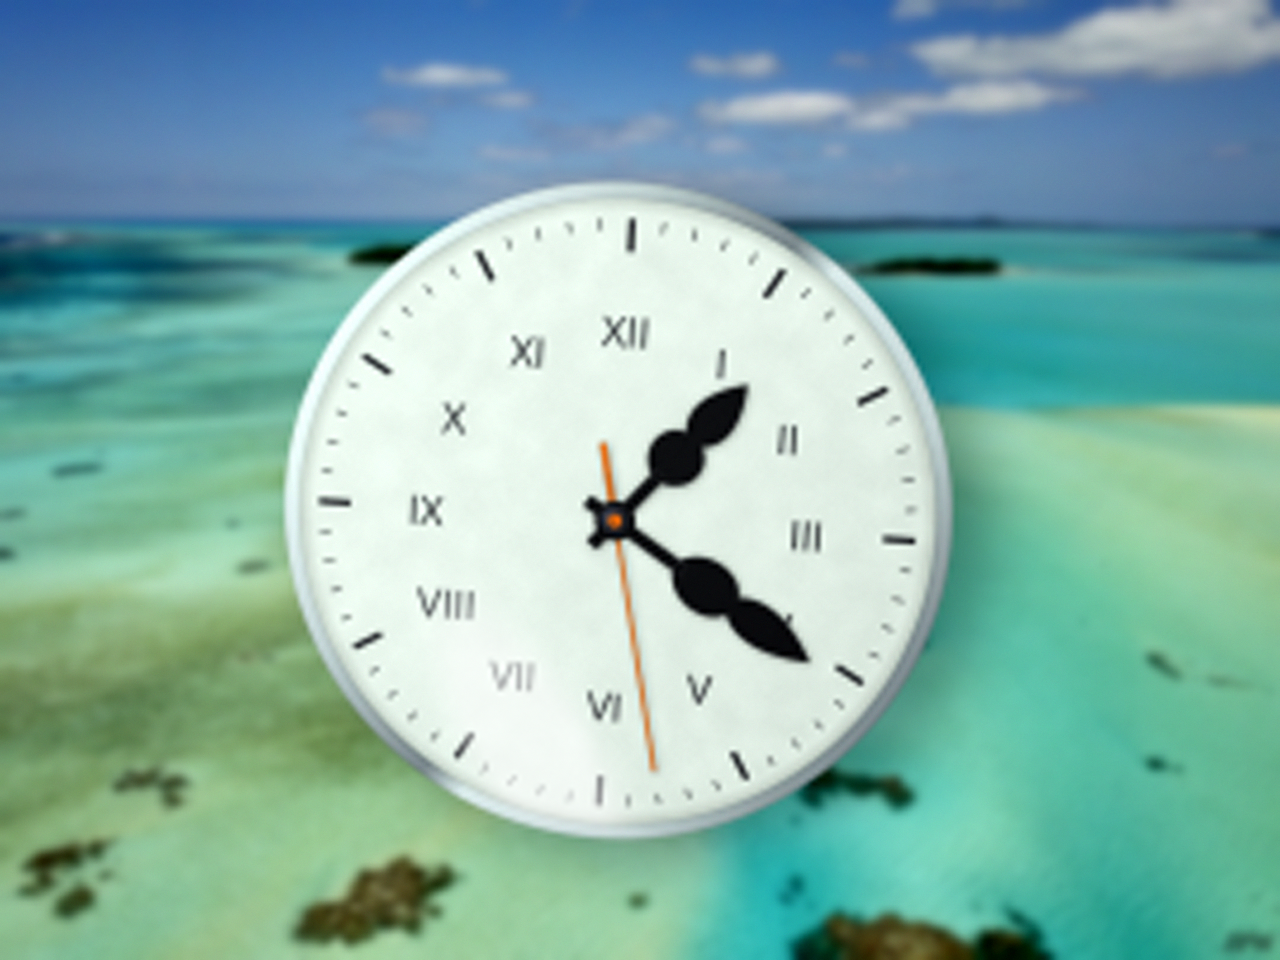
{"hour": 1, "minute": 20, "second": 28}
